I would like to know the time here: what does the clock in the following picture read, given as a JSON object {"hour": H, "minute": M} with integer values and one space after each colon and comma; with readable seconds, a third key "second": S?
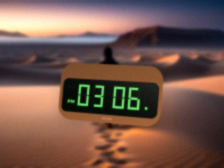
{"hour": 3, "minute": 6}
